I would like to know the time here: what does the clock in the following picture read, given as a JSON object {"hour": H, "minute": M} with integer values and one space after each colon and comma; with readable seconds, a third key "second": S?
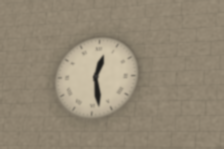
{"hour": 12, "minute": 28}
